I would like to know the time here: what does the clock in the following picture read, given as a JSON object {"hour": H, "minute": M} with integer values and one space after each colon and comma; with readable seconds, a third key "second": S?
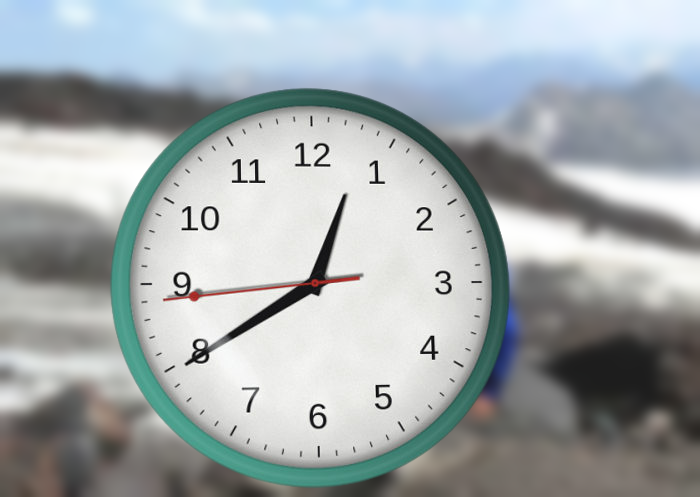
{"hour": 12, "minute": 39, "second": 44}
